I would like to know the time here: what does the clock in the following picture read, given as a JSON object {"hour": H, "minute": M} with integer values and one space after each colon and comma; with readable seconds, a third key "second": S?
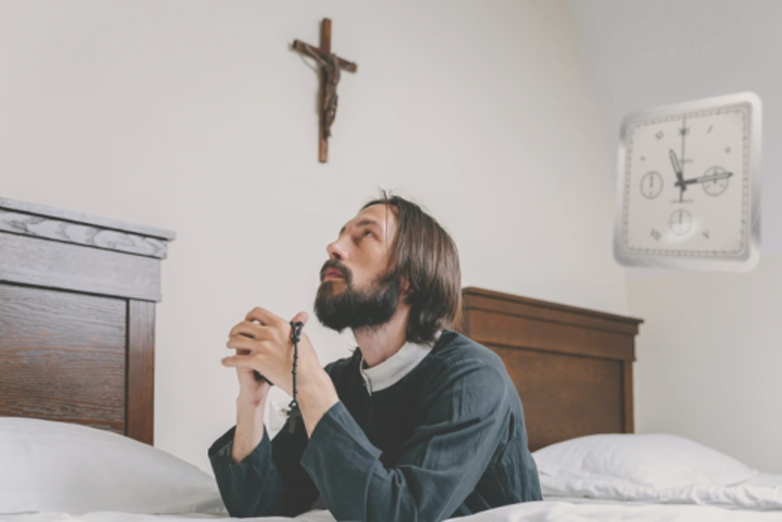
{"hour": 11, "minute": 14}
